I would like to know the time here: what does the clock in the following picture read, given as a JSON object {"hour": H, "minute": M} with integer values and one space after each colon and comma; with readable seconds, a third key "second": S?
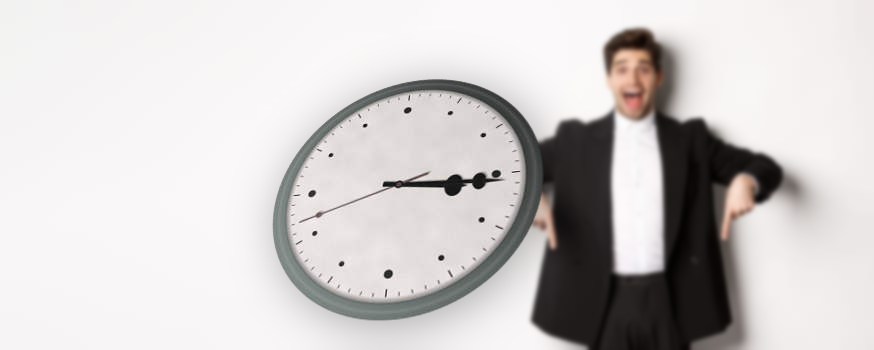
{"hour": 3, "minute": 15, "second": 42}
